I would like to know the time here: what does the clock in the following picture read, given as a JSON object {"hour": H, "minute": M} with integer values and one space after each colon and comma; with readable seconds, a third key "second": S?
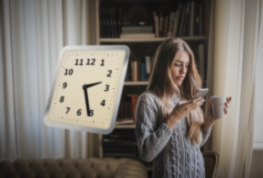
{"hour": 2, "minute": 26}
